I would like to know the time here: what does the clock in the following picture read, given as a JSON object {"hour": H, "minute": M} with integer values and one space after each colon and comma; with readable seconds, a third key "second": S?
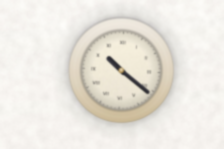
{"hour": 10, "minute": 21}
